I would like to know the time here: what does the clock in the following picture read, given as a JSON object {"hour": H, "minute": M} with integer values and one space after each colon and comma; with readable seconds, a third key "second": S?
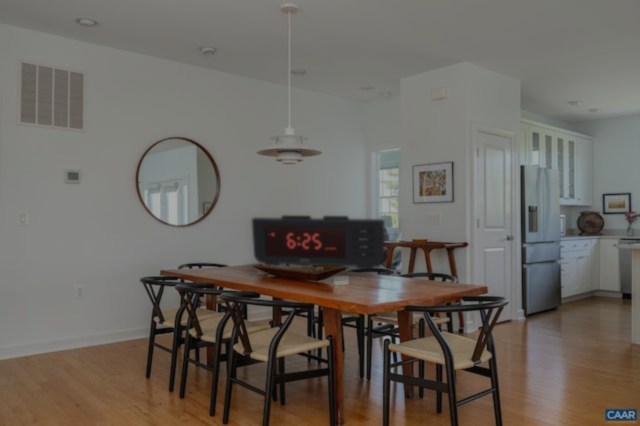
{"hour": 6, "minute": 25}
